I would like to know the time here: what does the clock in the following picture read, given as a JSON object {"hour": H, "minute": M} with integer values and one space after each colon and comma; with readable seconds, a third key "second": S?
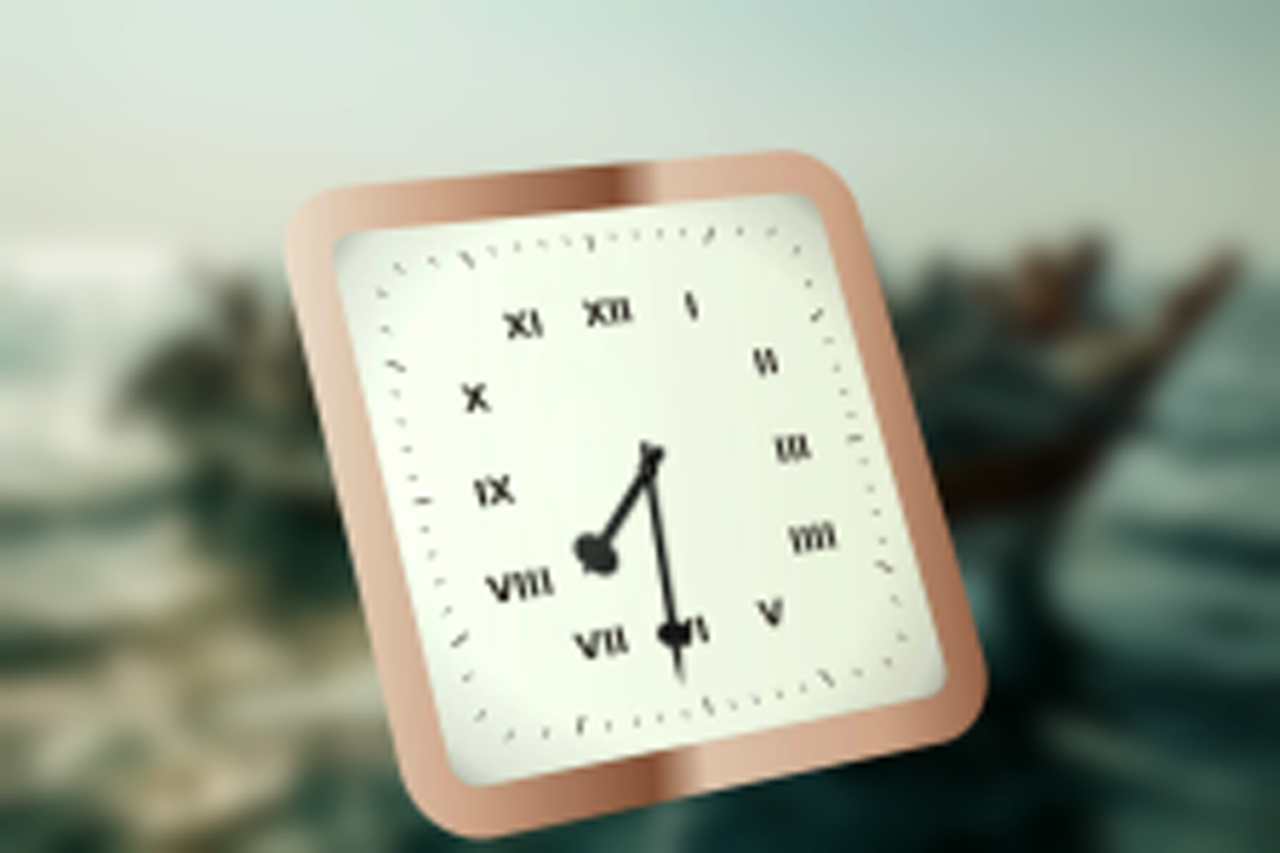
{"hour": 7, "minute": 31}
